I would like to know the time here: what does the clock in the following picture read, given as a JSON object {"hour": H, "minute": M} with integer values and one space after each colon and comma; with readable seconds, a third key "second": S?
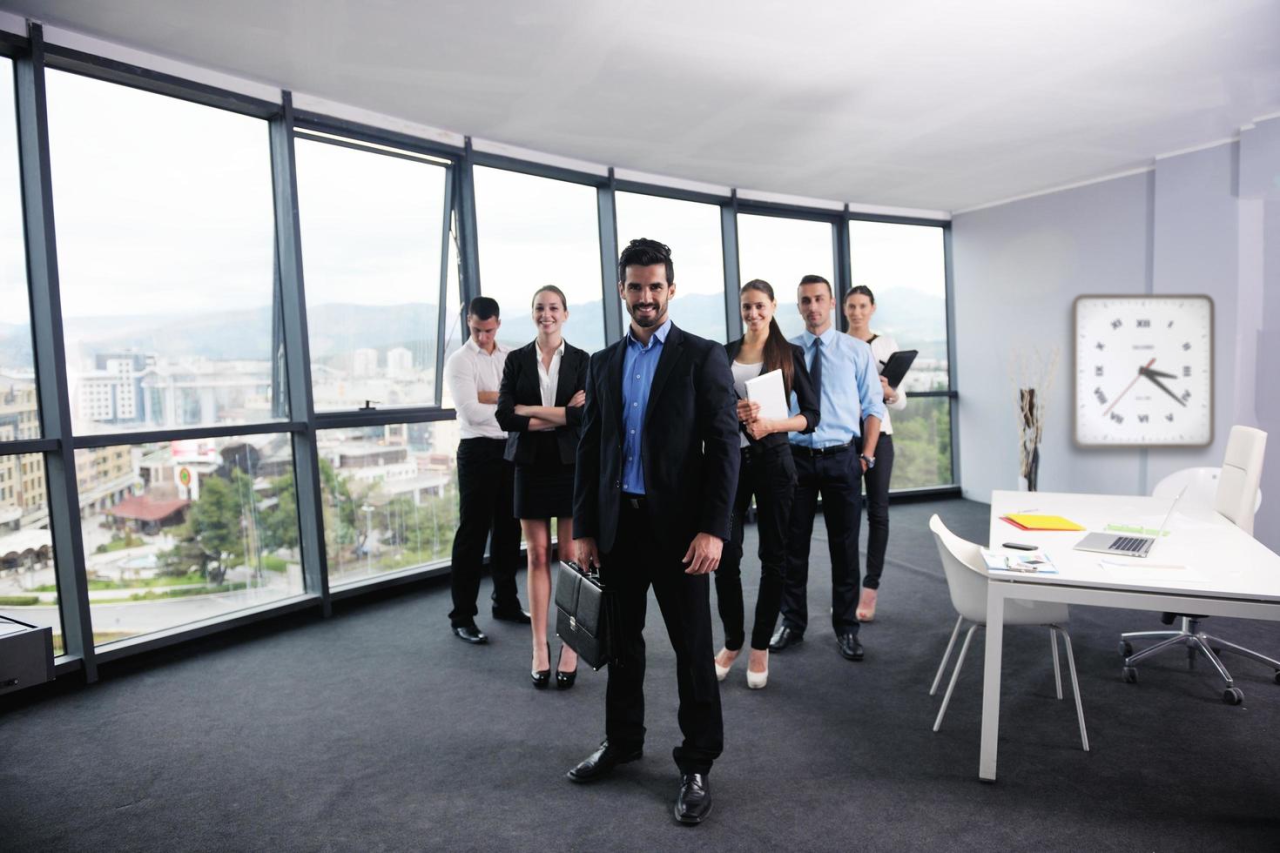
{"hour": 3, "minute": 21, "second": 37}
